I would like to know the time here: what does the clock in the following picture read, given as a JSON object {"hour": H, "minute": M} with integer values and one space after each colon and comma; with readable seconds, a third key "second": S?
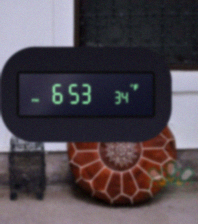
{"hour": 6, "minute": 53}
